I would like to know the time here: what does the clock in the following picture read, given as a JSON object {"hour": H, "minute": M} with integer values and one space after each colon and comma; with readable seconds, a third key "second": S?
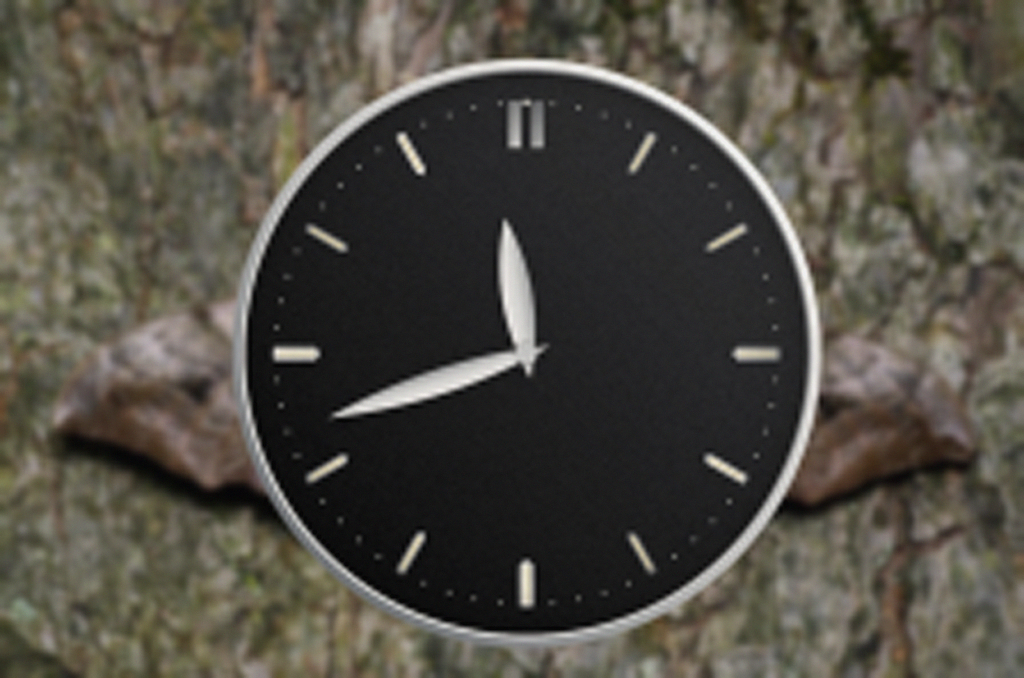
{"hour": 11, "minute": 42}
